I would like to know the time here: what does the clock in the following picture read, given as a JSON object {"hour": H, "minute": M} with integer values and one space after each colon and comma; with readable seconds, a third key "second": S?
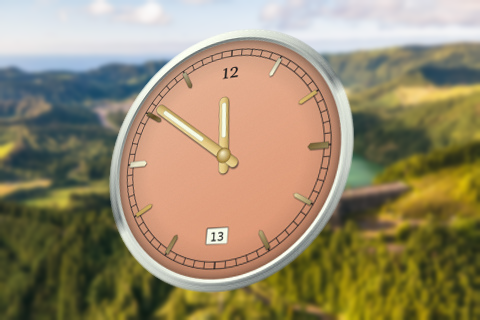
{"hour": 11, "minute": 51}
